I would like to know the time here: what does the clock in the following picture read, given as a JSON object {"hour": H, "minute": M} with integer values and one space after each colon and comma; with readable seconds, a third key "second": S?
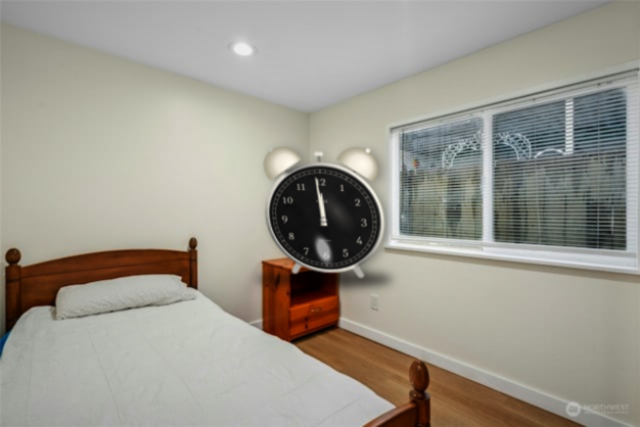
{"hour": 11, "minute": 59}
